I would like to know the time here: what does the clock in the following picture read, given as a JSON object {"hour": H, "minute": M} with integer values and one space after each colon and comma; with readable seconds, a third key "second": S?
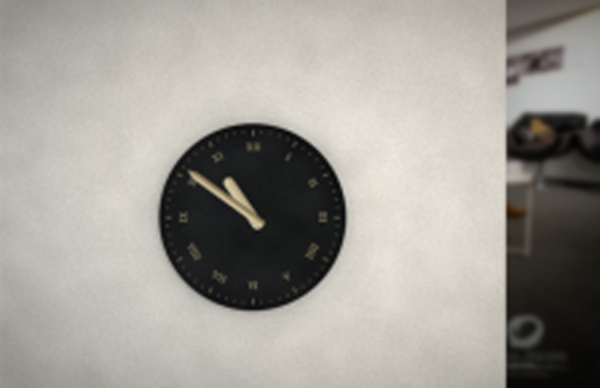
{"hour": 10, "minute": 51}
